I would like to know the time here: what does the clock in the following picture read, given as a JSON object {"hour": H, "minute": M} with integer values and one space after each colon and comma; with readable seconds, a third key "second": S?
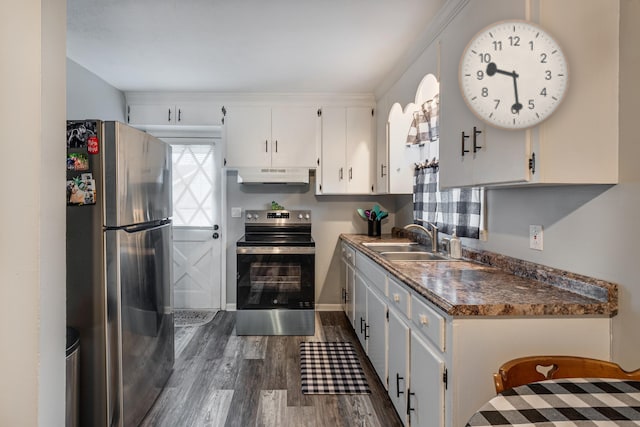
{"hour": 9, "minute": 29}
